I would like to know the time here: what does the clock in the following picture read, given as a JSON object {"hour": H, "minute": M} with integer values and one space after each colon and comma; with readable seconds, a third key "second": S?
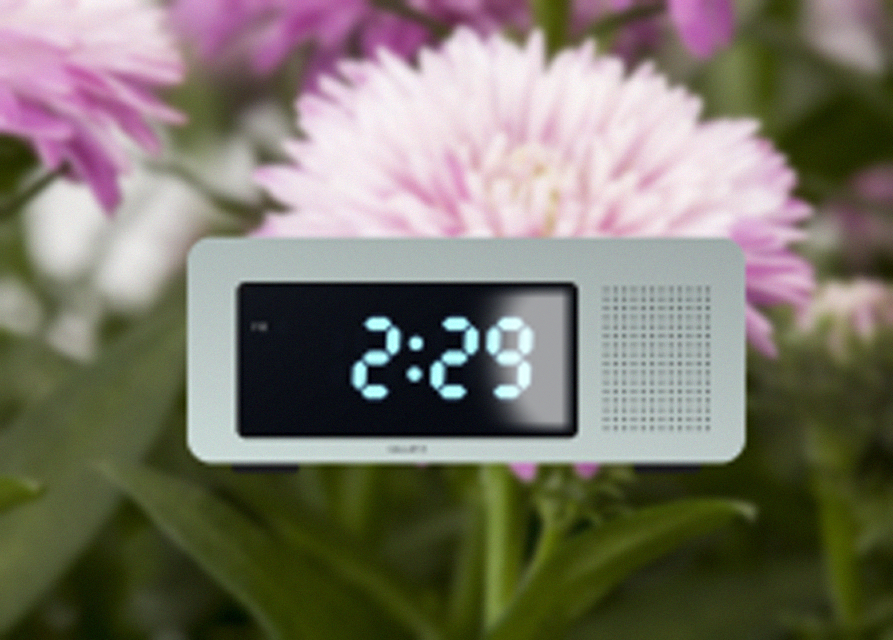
{"hour": 2, "minute": 29}
